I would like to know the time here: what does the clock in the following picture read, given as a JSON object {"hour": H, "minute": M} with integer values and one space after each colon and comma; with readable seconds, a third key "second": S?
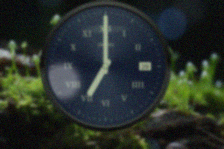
{"hour": 7, "minute": 0}
